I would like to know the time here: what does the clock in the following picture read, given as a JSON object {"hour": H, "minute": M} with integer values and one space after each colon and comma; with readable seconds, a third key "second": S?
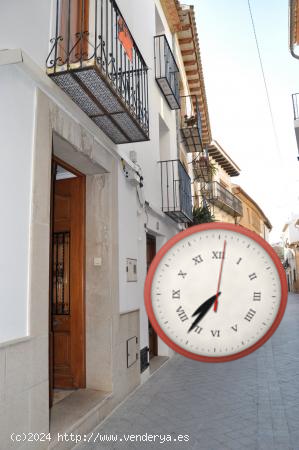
{"hour": 7, "minute": 36, "second": 1}
